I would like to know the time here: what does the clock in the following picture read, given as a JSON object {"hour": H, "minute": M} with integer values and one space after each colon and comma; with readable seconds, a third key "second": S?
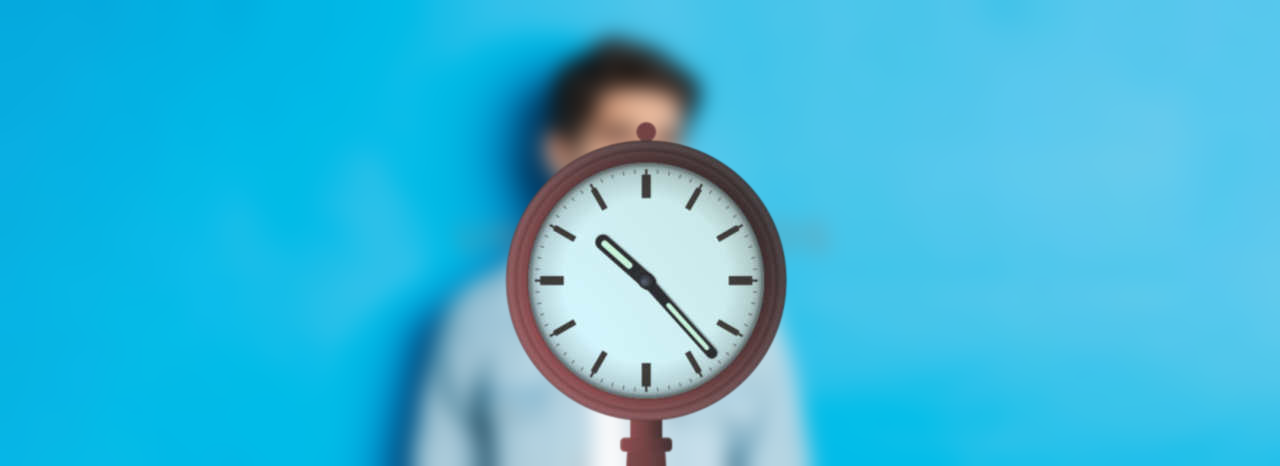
{"hour": 10, "minute": 23}
